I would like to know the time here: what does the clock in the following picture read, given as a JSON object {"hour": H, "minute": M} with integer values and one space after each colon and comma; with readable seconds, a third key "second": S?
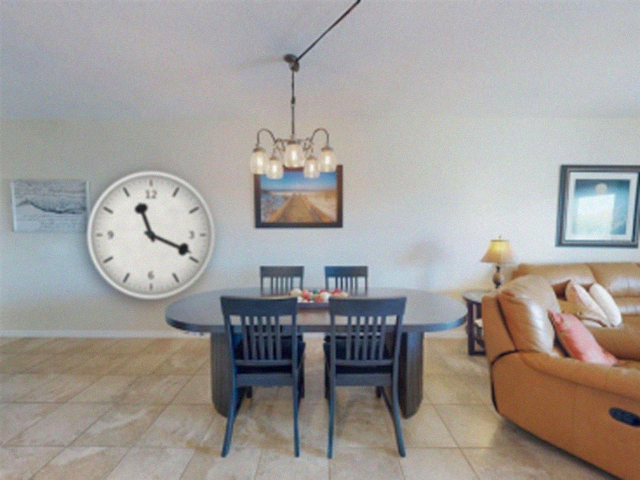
{"hour": 11, "minute": 19}
